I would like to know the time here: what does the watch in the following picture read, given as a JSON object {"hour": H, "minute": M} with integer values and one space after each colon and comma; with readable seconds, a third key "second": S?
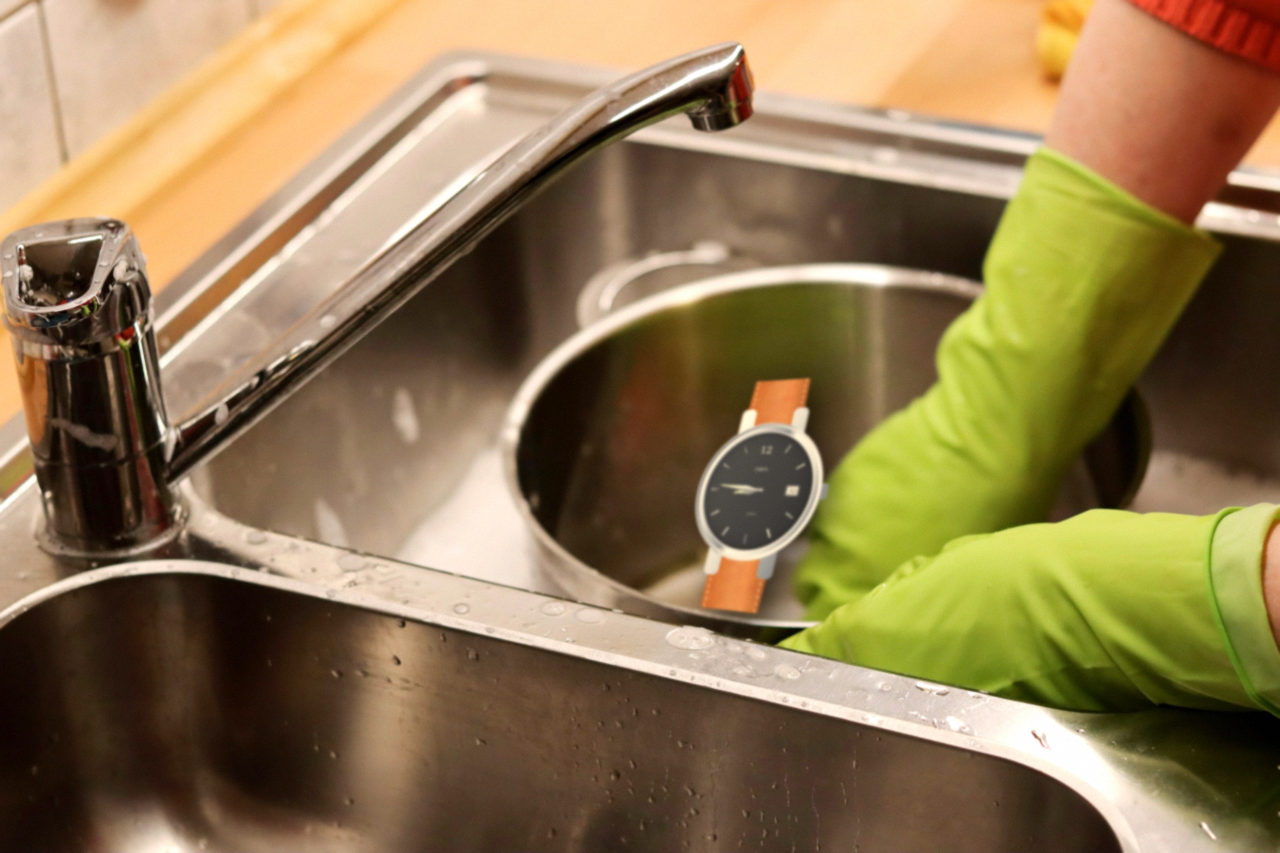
{"hour": 8, "minute": 46}
